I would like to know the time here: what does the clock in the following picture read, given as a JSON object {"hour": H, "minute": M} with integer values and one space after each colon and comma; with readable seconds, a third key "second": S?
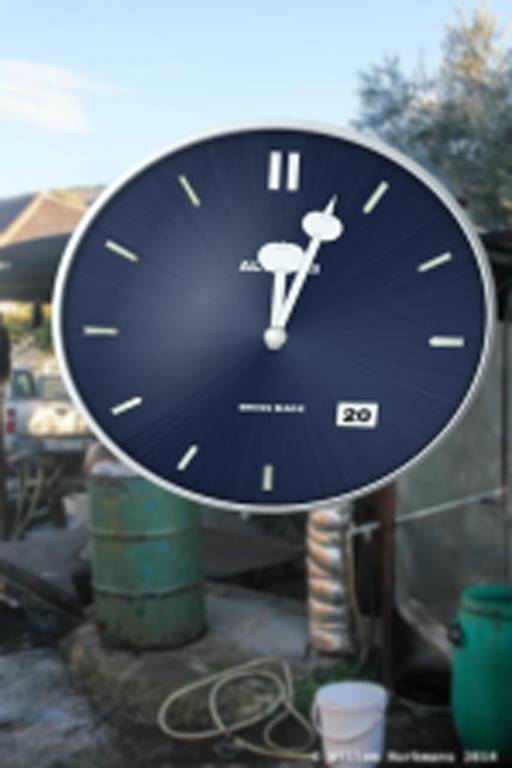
{"hour": 12, "minute": 3}
